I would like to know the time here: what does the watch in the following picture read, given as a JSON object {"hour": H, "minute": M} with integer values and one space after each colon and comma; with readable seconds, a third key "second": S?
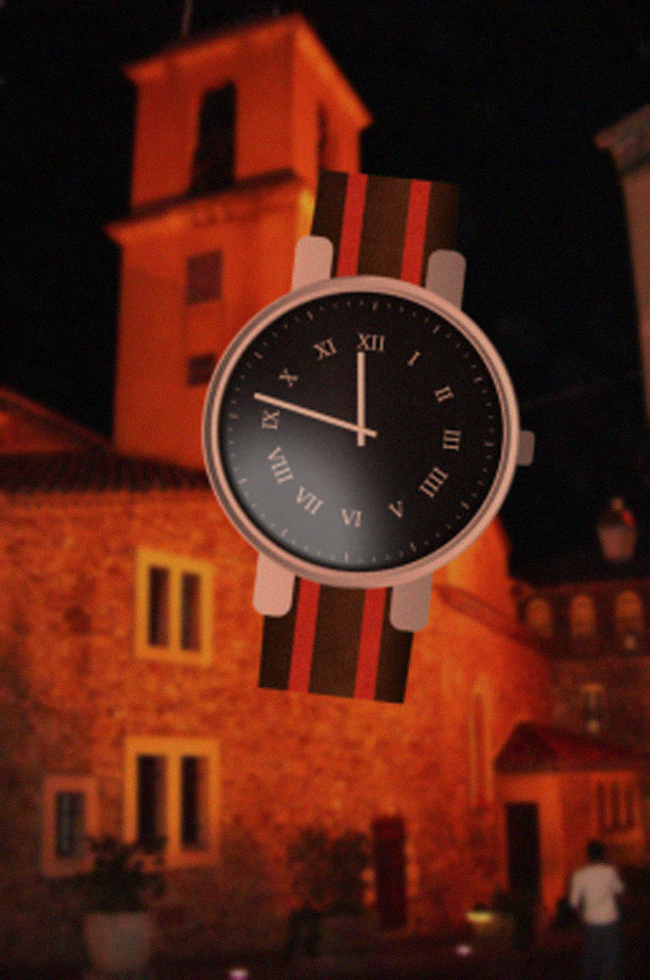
{"hour": 11, "minute": 47}
